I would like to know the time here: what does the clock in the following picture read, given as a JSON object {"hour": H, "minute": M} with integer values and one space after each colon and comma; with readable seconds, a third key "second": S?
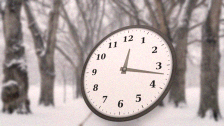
{"hour": 12, "minute": 17}
